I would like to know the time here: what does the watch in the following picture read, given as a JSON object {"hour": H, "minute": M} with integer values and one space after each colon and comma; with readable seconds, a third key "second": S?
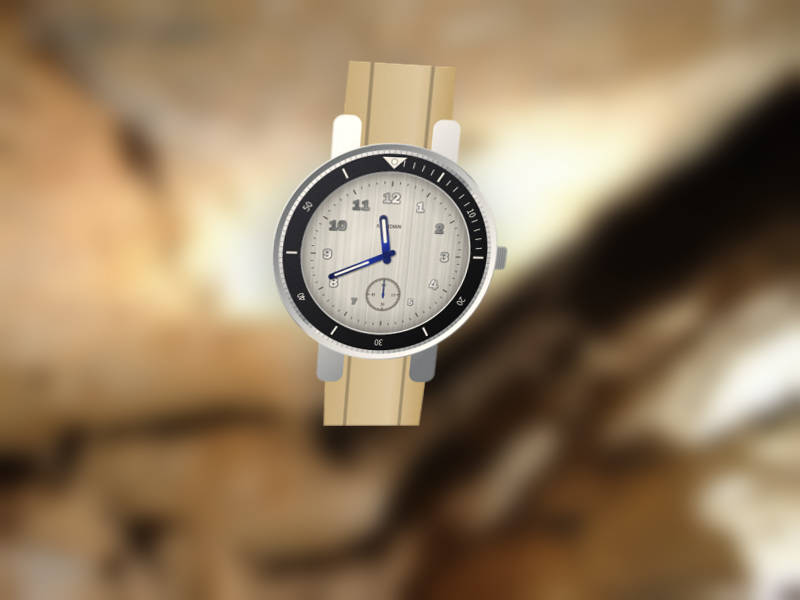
{"hour": 11, "minute": 41}
